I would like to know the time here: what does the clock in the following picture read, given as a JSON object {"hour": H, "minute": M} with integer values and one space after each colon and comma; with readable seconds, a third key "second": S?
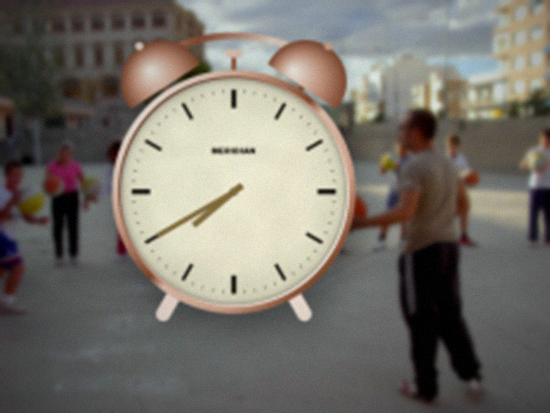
{"hour": 7, "minute": 40}
